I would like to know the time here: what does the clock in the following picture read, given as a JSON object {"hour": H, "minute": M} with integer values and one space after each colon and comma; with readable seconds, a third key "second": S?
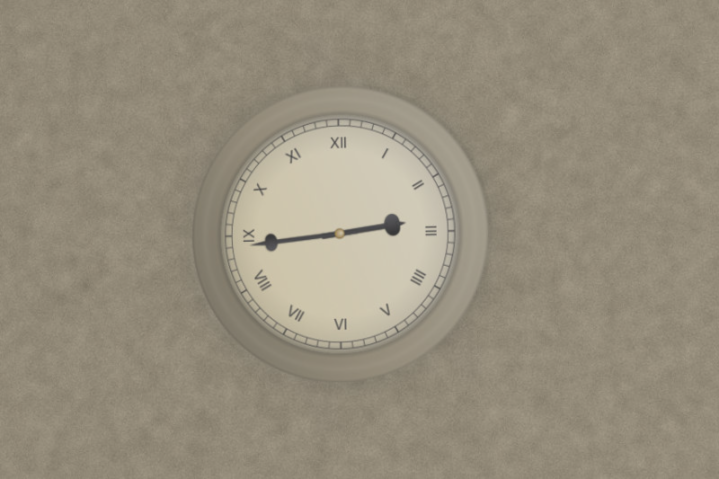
{"hour": 2, "minute": 44}
